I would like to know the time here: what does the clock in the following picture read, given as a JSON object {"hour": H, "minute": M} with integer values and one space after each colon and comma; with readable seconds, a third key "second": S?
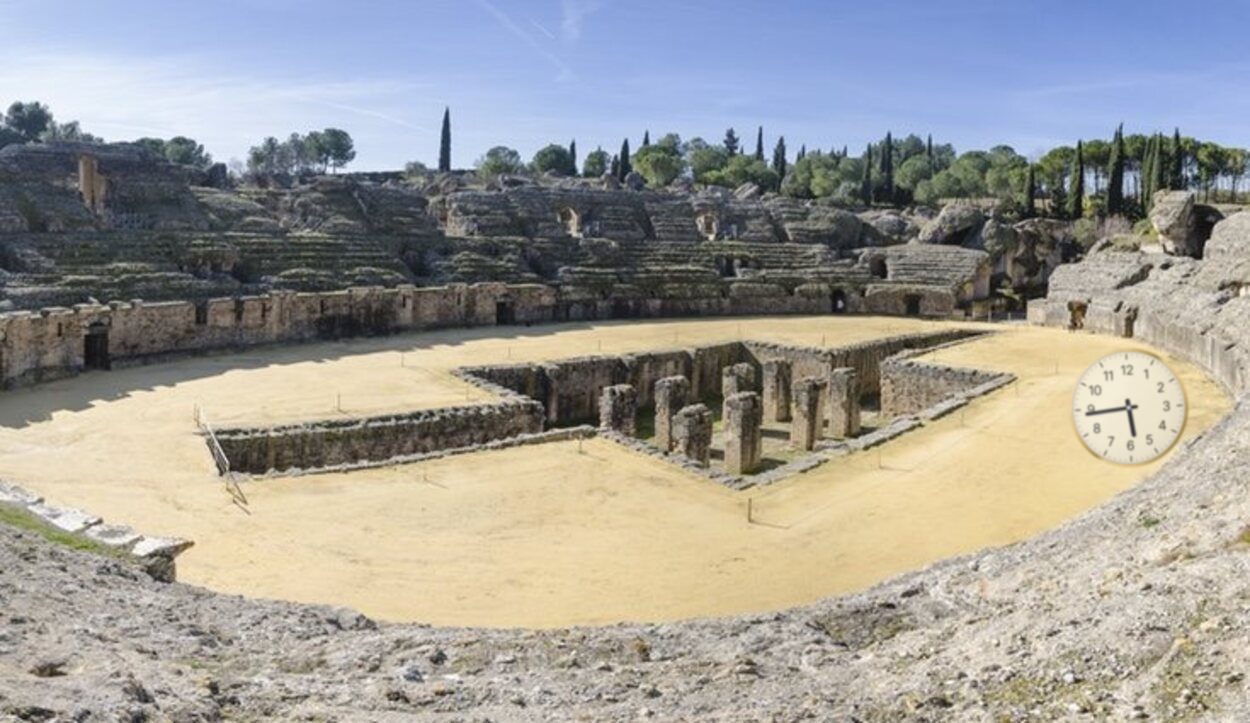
{"hour": 5, "minute": 44}
